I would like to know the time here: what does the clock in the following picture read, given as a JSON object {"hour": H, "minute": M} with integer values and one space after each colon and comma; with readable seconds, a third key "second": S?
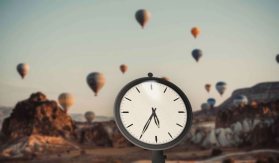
{"hour": 5, "minute": 35}
